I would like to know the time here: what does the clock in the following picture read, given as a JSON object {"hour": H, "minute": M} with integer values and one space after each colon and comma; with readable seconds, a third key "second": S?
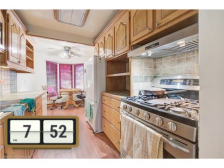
{"hour": 7, "minute": 52}
